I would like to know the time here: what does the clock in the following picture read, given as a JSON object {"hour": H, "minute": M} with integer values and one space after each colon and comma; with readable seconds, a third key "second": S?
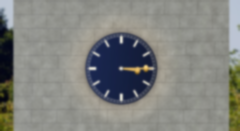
{"hour": 3, "minute": 15}
